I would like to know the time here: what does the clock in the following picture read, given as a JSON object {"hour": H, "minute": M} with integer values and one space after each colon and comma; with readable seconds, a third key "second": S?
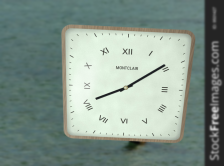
{"hour": 8, "minute": 9}
